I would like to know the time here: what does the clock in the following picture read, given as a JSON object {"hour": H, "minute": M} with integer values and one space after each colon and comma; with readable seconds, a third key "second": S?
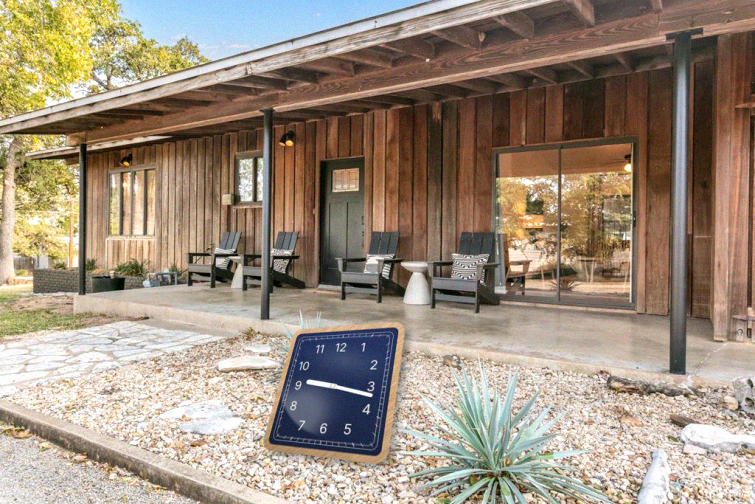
{"hour": 9, "minute": 17}
